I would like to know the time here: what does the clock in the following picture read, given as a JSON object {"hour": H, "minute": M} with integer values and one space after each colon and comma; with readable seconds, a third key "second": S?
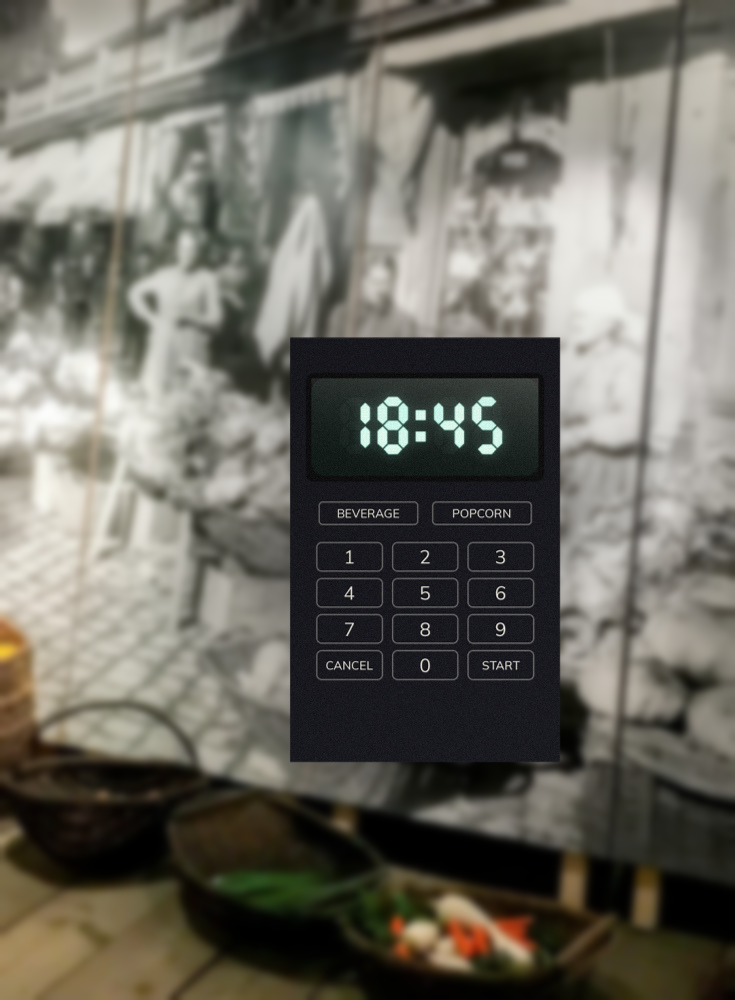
{"hour": 18, "minute": 45}
